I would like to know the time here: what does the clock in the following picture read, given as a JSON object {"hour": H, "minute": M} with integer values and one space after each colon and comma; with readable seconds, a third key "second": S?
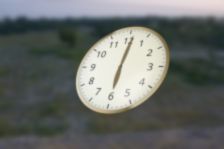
{"hour": 6, "minute": 1}
